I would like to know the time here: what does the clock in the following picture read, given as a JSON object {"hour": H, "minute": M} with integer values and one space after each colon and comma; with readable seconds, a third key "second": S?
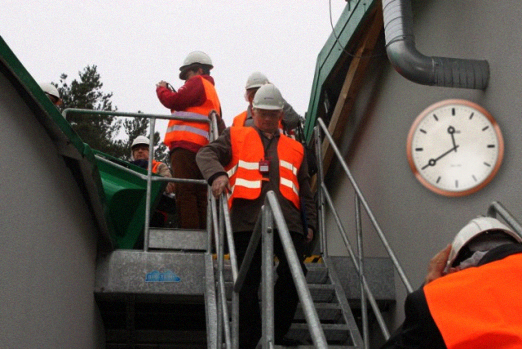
{"hour": 11, "minute": 40}
